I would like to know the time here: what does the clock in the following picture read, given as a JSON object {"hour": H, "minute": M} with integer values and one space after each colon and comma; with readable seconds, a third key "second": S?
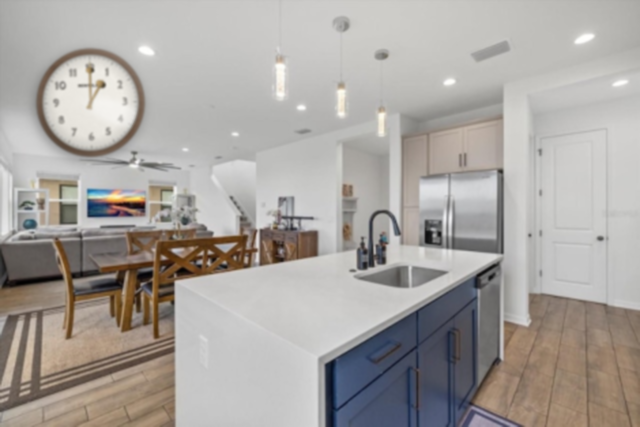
{"hour": 1, "minute": 0}
